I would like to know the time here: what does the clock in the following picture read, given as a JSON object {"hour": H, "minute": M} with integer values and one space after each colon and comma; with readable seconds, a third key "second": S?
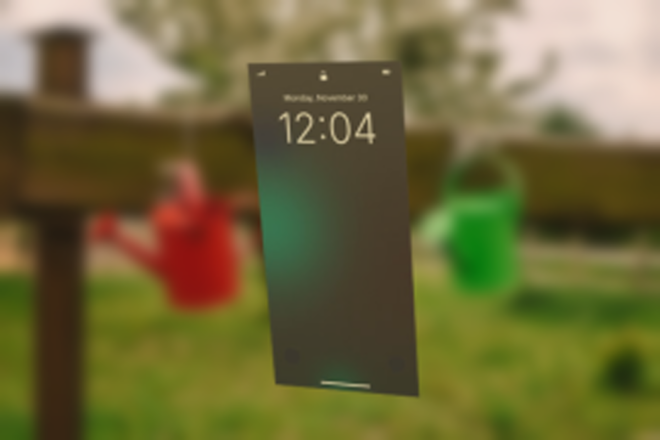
{"hour": 12, "minute": 4}
